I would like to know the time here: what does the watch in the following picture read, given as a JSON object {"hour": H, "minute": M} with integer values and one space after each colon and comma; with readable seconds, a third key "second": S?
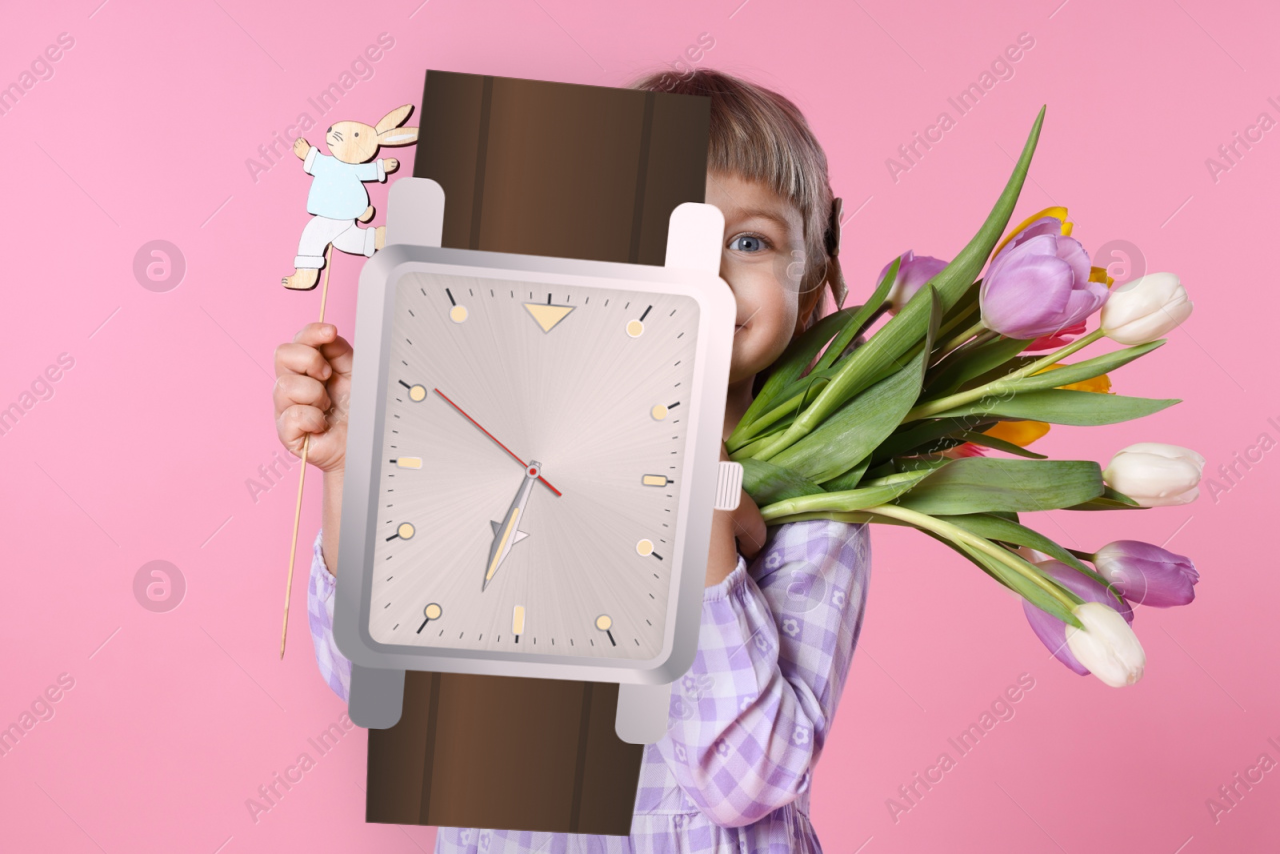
{"hour": 6, "minute": 32, "second": 51}
